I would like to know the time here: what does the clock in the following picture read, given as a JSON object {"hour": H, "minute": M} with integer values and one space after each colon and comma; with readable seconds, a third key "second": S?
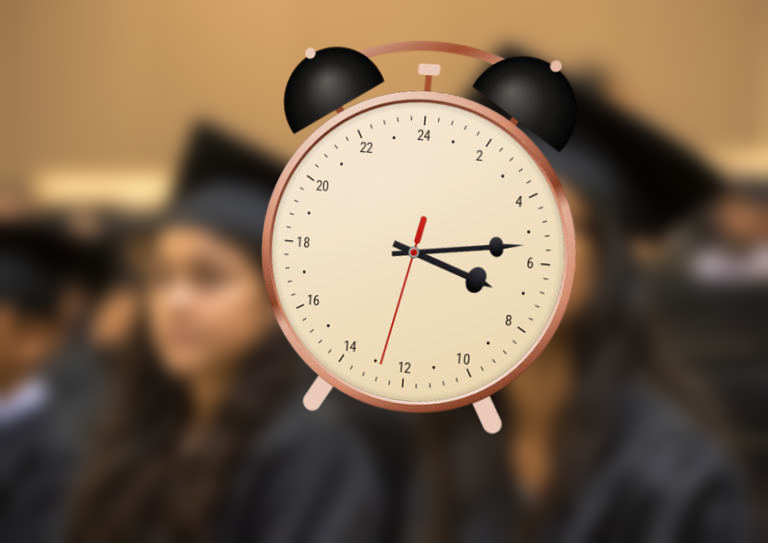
{"hour": 7, "minute": 13, "second": 32}
